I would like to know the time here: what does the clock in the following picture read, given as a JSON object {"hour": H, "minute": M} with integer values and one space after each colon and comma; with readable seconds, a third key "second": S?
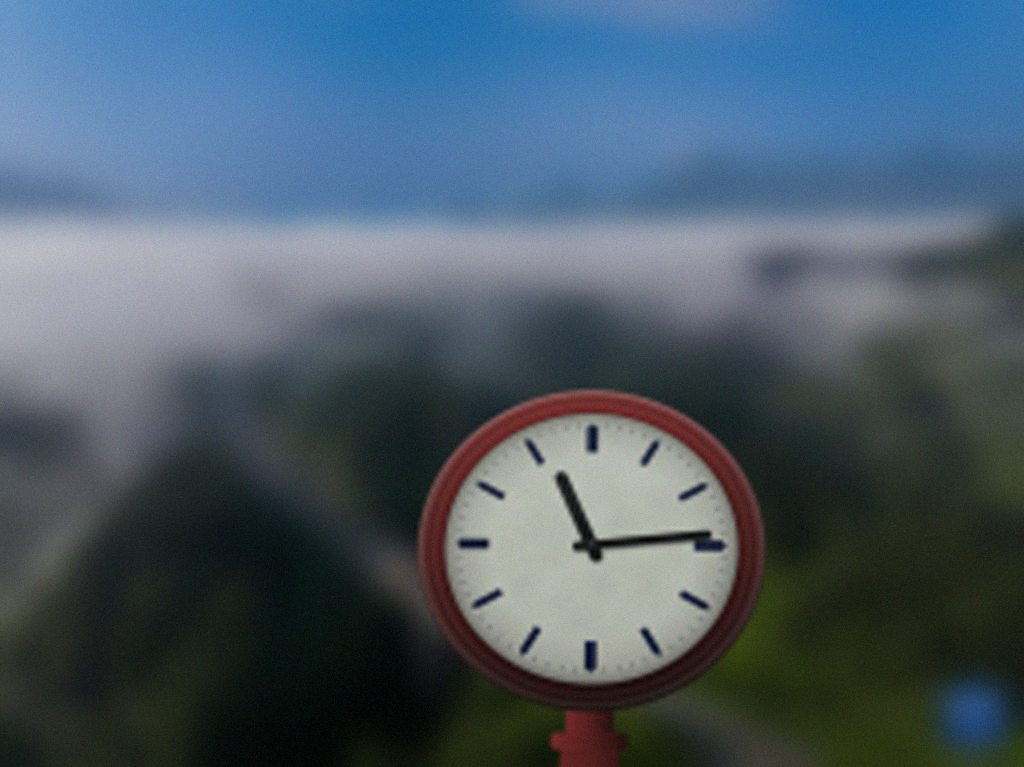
{"hour": 11, "minute": 14}
